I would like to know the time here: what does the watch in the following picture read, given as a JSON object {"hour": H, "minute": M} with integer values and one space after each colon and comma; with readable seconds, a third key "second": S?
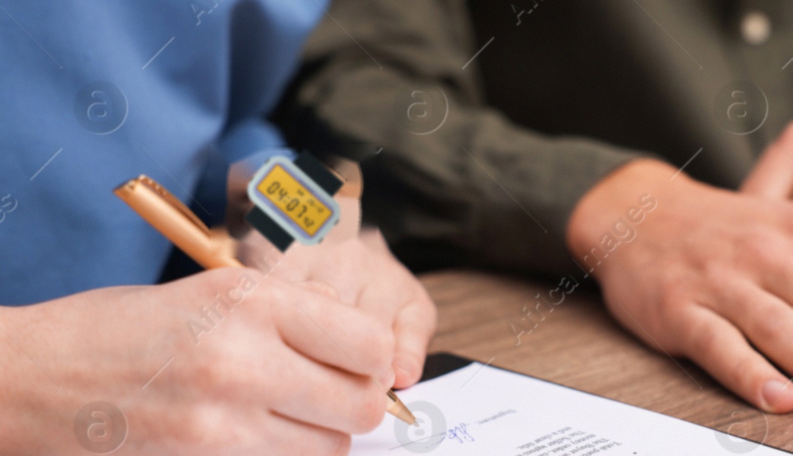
{"hour": 4, "minute": 7}
